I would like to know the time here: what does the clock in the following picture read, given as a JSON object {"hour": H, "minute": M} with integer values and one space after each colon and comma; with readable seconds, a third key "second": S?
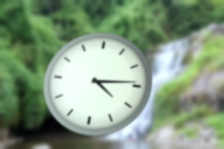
{"hour": 4, "minute": 14}
